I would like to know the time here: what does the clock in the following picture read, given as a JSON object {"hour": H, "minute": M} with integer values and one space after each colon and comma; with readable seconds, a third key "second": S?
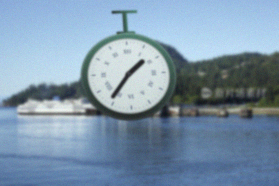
{"hour": 1, "minute": 36}
